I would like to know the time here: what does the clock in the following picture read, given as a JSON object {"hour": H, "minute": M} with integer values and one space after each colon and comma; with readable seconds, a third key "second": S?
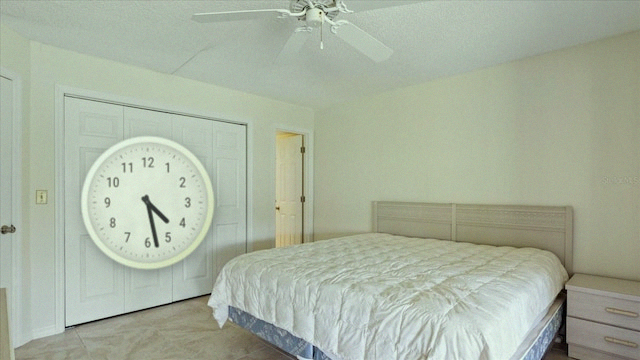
{"hour": 4, "minute": 28}
